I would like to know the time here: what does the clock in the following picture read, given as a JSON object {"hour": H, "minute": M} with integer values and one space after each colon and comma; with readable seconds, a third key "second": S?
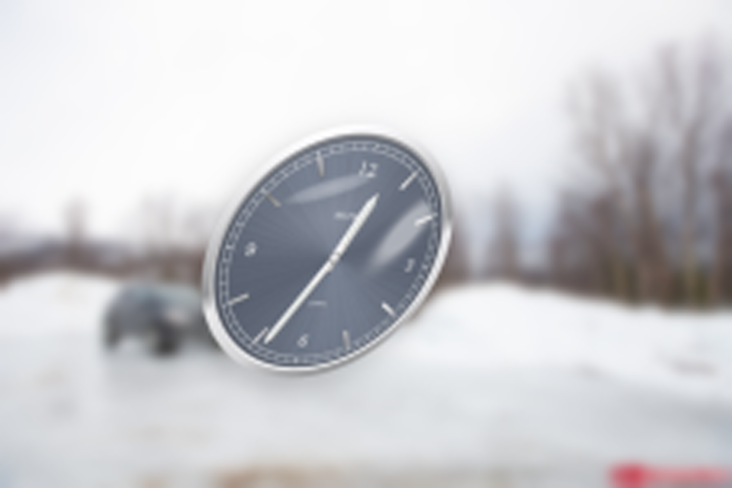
{"hour": 12, "minute": 34}
